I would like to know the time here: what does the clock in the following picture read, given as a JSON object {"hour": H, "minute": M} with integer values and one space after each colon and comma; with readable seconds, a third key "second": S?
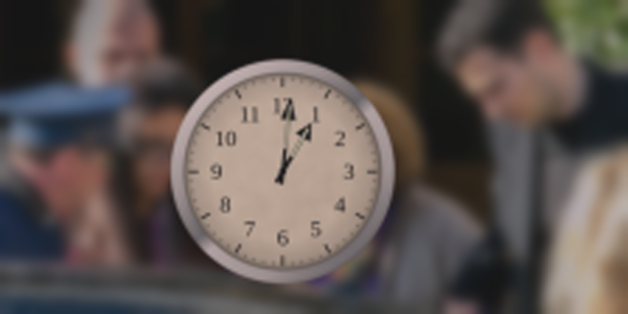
{"hour": 1, "minute": 1}
